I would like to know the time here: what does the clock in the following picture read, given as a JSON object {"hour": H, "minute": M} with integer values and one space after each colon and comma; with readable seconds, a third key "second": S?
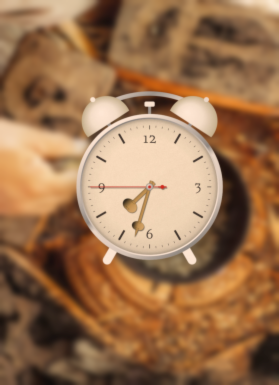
{"hour": 7, "minute": 32, "second": 45}
